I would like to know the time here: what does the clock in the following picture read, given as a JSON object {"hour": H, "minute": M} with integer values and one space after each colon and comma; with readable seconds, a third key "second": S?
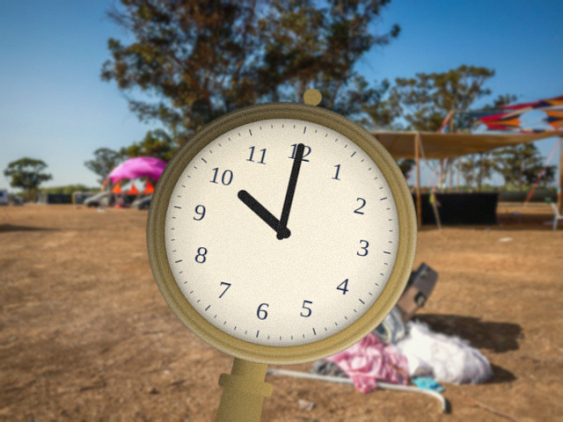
{"hour": 10, "minute": 0}
